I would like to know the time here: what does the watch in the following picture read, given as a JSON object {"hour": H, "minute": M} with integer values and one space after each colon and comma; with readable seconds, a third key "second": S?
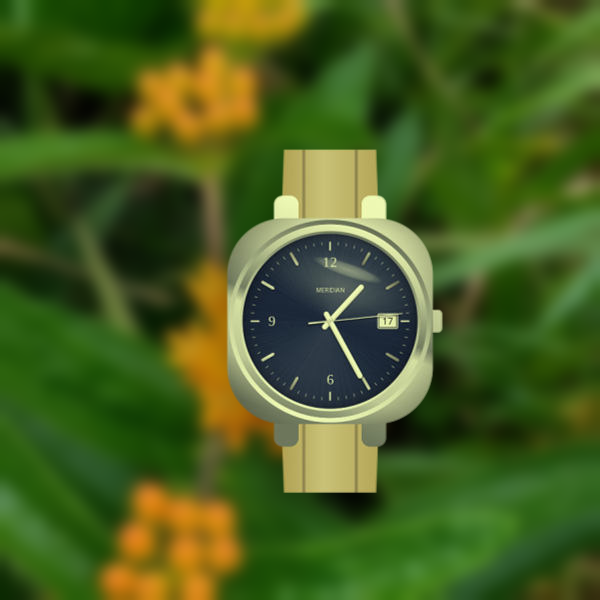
{"hour": 1, "minute": 25, "second": 14}
